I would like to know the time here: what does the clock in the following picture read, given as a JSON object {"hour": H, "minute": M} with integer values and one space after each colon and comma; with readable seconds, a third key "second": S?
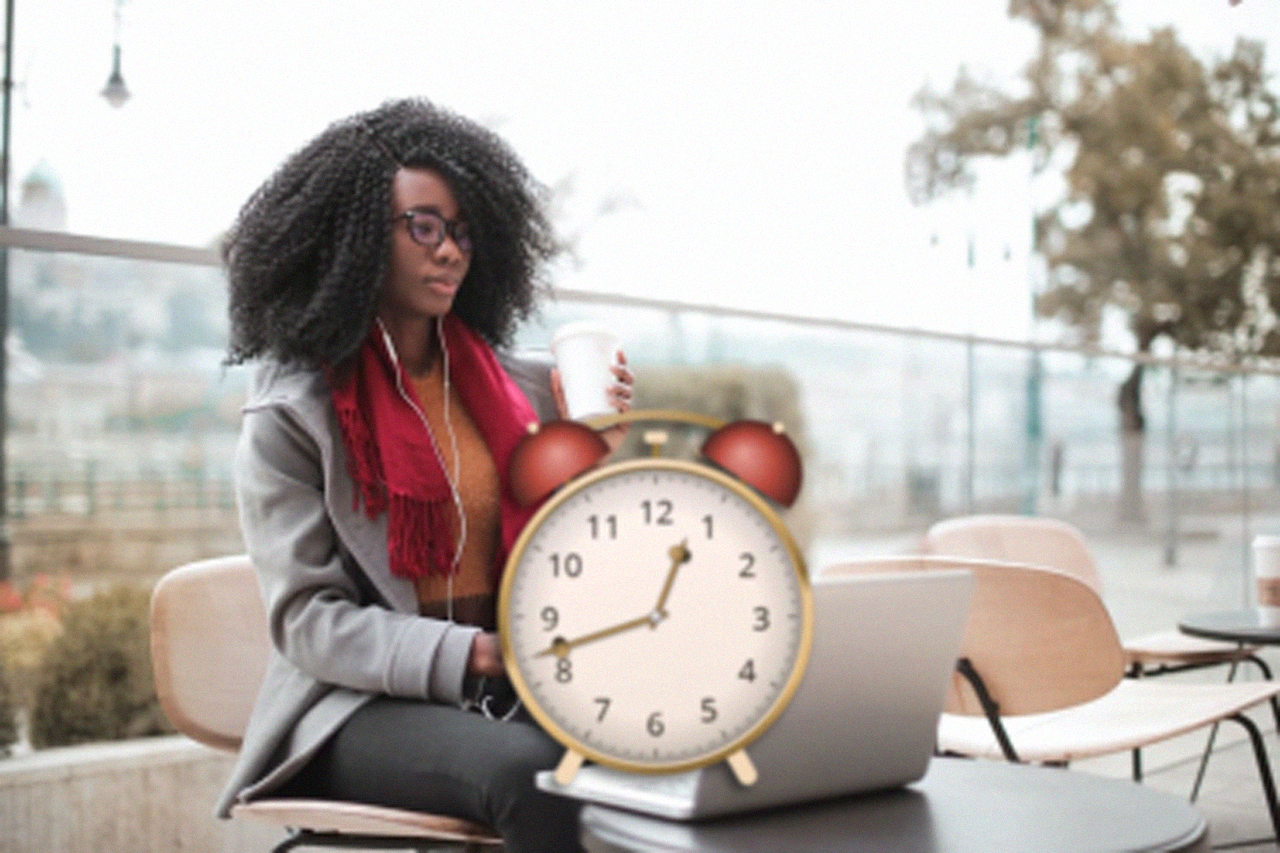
{"hour": 12, "minute": 42}
